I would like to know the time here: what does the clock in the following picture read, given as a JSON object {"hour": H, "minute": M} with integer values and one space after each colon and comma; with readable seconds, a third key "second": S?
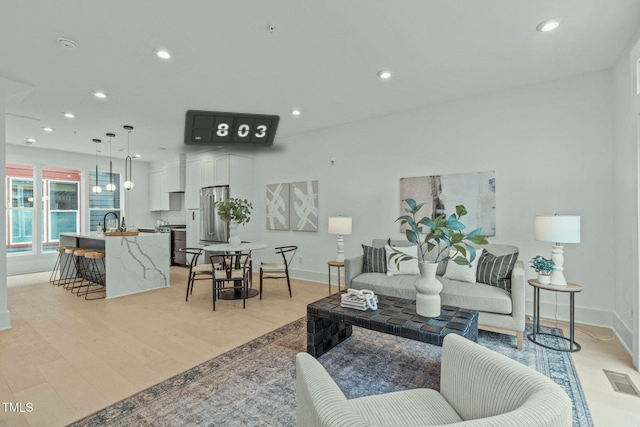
{"hour": 8, "minute": 3}
